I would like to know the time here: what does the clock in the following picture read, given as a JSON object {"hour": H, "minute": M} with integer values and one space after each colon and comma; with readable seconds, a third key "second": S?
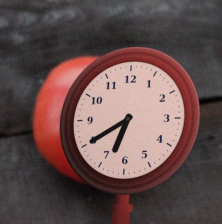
{"hour": 6, "minute": 40}
